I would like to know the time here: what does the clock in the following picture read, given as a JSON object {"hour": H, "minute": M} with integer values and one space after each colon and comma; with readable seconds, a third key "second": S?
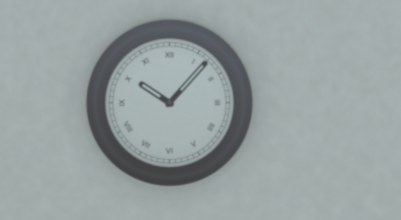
{"hour": 10, "minute": 7}
